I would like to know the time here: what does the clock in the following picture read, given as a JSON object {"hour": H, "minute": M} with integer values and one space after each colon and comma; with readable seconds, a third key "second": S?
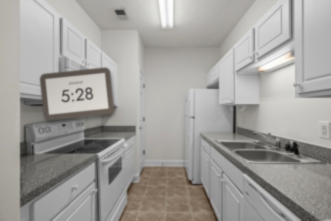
{"hour": 5, "minute": 28}
